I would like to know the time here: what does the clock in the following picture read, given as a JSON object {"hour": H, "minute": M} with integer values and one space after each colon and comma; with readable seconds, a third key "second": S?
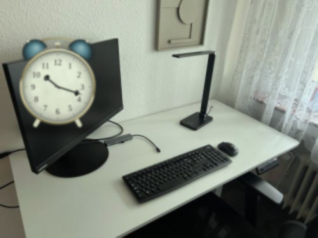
{"hour": 10, "minute": 18}
